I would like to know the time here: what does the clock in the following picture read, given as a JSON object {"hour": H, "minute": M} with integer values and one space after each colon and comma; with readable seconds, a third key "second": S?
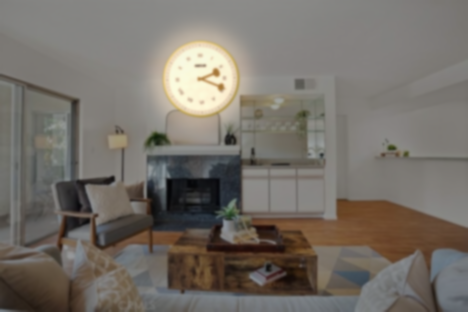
{"hour": 2, "minute": 19}
